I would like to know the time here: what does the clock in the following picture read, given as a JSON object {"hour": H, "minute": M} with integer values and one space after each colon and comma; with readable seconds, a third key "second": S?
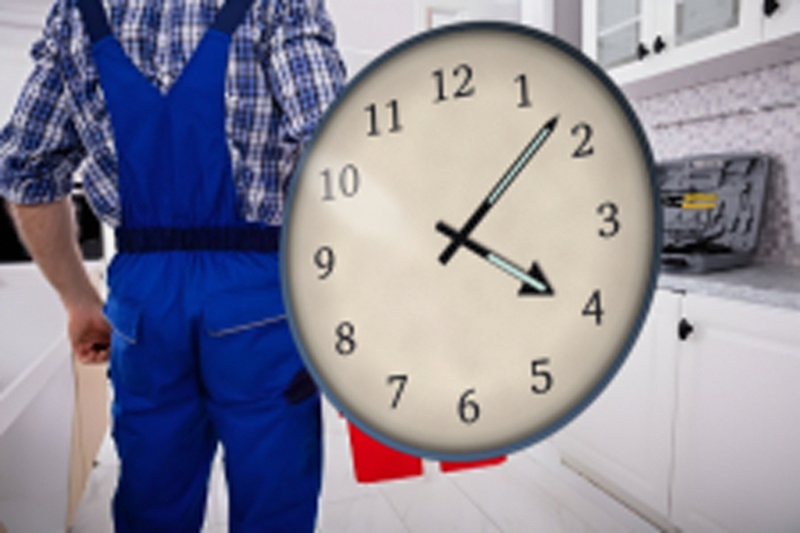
{"hour": 4, "minute": 8}
